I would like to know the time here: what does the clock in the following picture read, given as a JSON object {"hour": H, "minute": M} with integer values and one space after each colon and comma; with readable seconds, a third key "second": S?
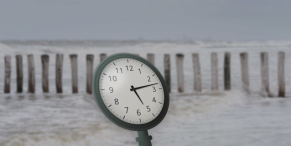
{"hour": 5, "minute": 13}
